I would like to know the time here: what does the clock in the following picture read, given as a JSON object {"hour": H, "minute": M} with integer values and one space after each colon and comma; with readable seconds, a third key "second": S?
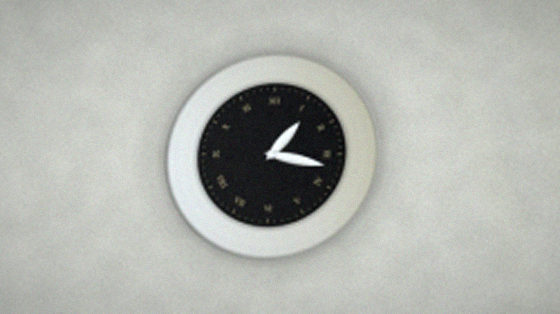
{"hour": 1, "minute": 17}
